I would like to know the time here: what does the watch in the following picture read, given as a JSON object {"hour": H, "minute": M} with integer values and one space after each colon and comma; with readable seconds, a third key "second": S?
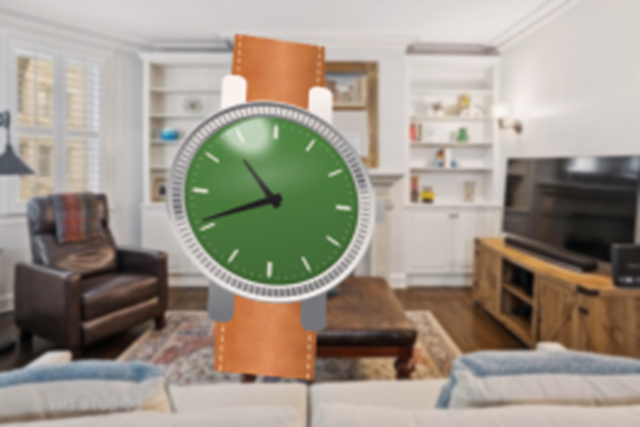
{"hour": 10, "minute": 41}
